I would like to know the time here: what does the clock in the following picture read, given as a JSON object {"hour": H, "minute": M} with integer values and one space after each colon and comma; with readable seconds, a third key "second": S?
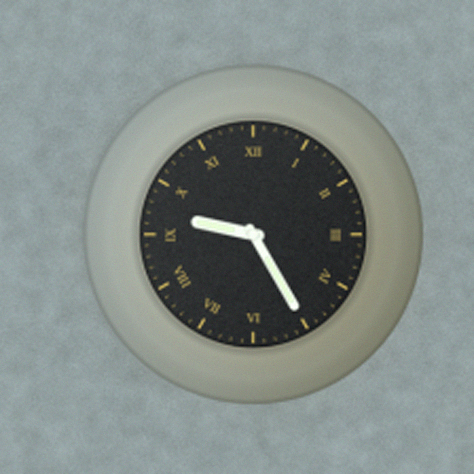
{"hour": 9, "minute": 25}
